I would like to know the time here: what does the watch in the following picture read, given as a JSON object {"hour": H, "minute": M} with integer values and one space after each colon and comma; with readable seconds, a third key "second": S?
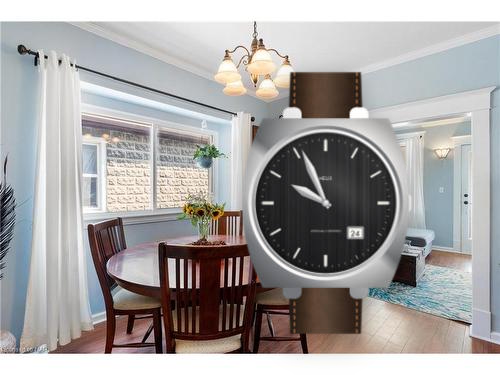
{"hour": 9, "minute": 56}
